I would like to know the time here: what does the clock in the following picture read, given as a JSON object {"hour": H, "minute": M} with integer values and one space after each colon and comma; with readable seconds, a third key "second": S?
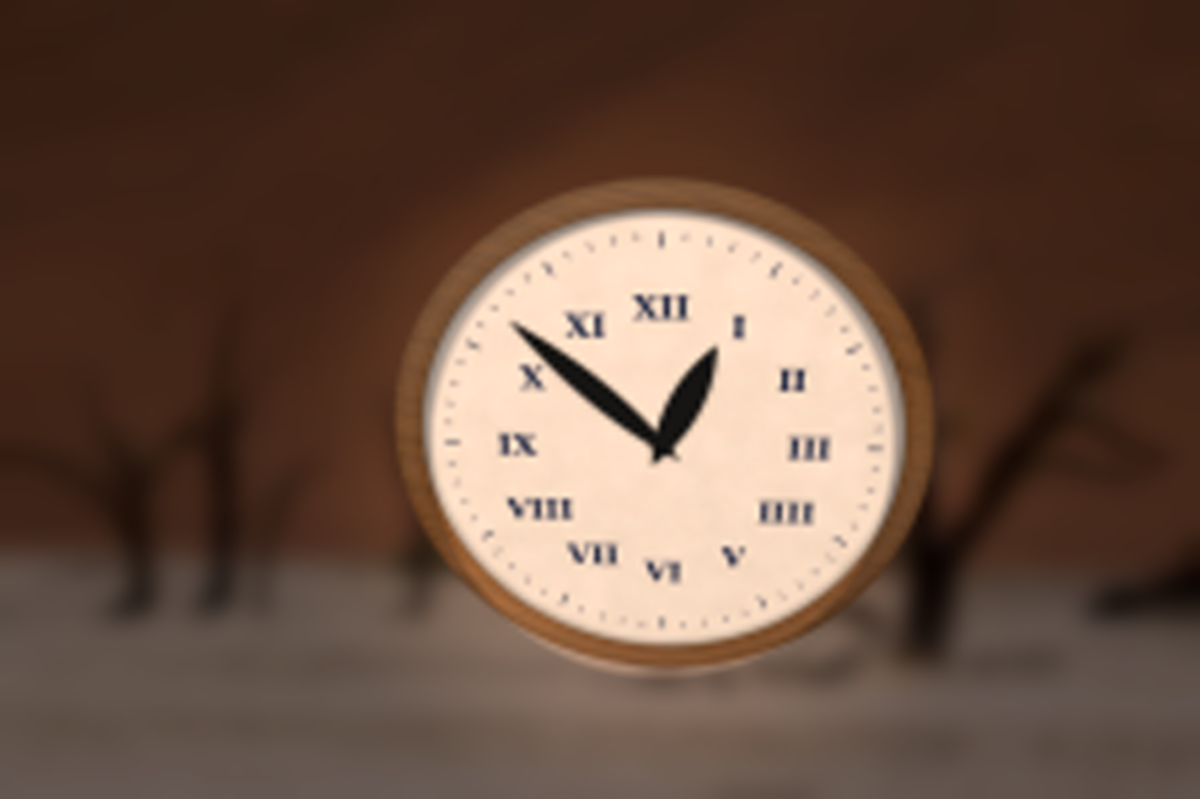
{"hour": 12, "minute": 52}
